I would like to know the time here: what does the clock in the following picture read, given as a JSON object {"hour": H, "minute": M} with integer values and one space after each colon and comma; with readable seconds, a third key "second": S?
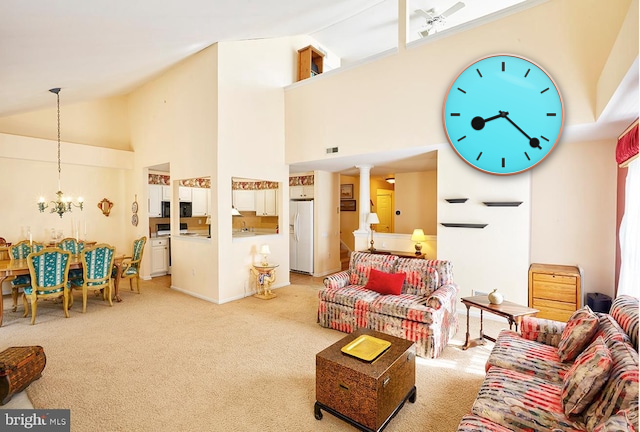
{"hour": 8, "minute": 22}
